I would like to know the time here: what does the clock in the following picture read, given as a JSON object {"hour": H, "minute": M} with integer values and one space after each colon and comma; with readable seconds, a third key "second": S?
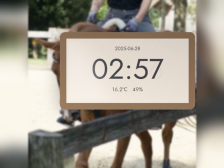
{"hour": 2, "minute": 57}
